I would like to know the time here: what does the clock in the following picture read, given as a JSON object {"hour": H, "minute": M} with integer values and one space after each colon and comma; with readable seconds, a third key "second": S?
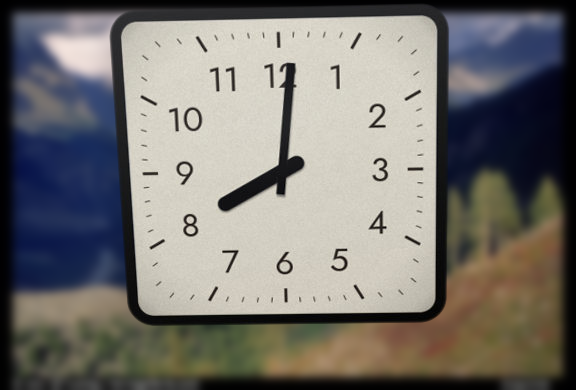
{"hour": 8, "minute": 1}
